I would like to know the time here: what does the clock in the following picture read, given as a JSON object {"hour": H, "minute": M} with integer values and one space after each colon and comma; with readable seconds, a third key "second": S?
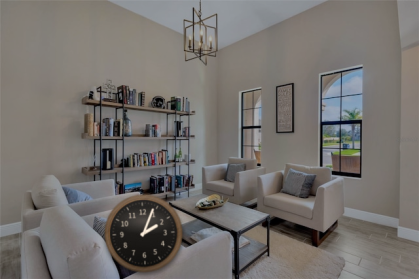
{"hour": 2, "minute": 4}
